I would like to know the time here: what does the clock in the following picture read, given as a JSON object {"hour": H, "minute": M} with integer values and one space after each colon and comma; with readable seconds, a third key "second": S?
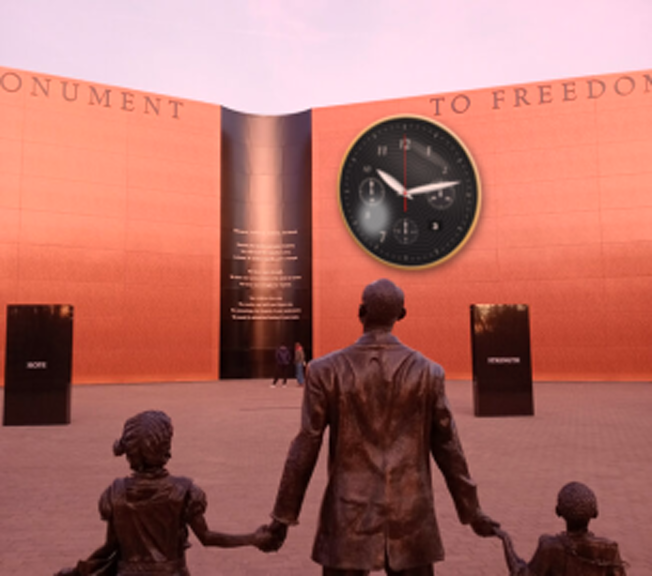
{"hour": 10, "minute": 13}
